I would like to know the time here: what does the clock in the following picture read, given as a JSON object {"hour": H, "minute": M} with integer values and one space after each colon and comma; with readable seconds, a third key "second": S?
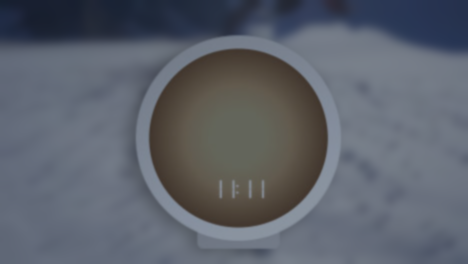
{"hour": 11, "minute": 11}
